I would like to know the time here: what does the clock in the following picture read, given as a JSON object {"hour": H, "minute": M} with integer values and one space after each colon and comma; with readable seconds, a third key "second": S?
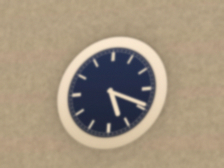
{"hour": 5, "minute": 19}
